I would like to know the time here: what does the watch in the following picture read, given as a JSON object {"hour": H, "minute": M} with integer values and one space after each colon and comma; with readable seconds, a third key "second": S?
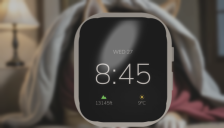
{"hour": 8, "minute": 45}
